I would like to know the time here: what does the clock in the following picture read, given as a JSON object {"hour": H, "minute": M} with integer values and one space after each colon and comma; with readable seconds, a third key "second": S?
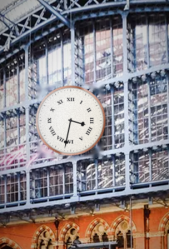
{"hour": 3, "minute": 32}
